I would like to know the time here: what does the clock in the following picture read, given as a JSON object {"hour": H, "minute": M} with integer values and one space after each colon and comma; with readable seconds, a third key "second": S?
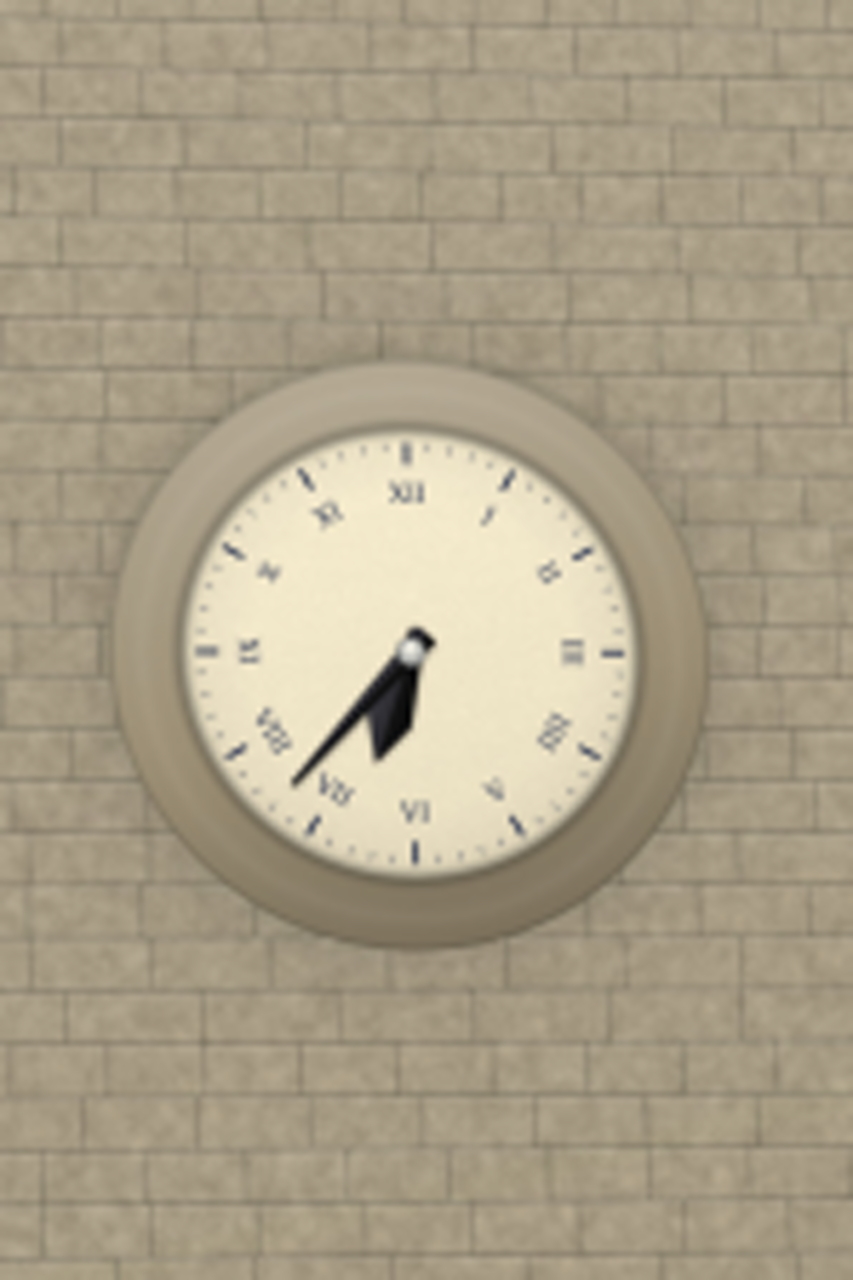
{"hour": 6, "minute": 37}
